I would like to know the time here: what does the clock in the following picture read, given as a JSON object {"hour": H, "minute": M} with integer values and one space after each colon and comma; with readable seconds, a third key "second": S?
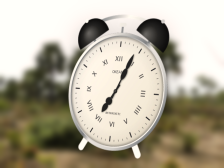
{"hour": 7, "minute": 4}
